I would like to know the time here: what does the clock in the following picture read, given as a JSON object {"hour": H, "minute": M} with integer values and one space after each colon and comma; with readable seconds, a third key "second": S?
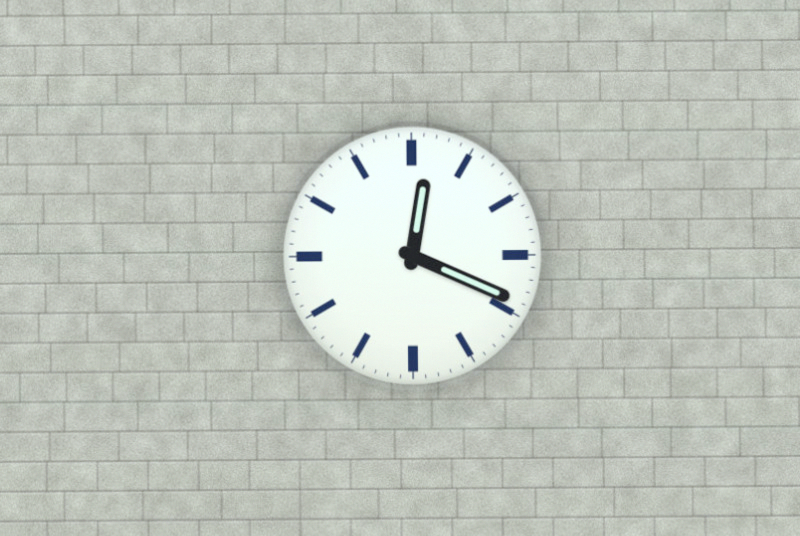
{"hour": 12, "minute": 19}
